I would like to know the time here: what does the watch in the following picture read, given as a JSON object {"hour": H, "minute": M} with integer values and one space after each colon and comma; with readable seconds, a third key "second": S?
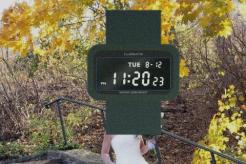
{"hour": 11, "minute": 20, "second": 23}
